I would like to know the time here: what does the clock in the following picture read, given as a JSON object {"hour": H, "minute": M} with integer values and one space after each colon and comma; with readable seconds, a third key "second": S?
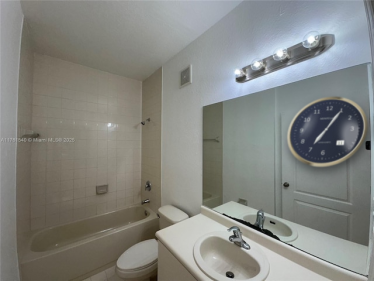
{"hour": 7, "minute": 5}
